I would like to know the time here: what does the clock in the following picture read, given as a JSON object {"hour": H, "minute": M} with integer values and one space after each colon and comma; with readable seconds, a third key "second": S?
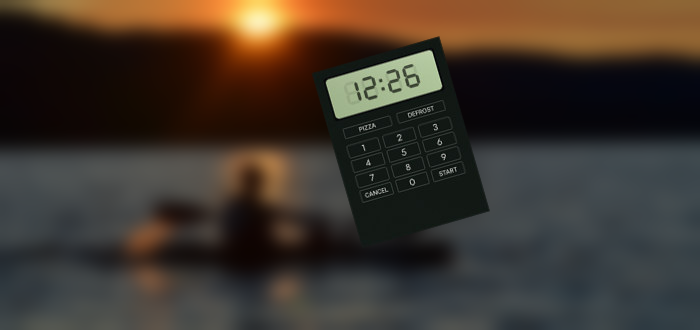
{"hour": 12, "minute": 26}
